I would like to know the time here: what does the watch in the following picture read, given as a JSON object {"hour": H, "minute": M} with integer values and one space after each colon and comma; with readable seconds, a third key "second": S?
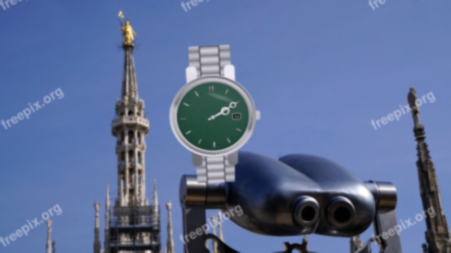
{"hour": 2, "minute": 10}
